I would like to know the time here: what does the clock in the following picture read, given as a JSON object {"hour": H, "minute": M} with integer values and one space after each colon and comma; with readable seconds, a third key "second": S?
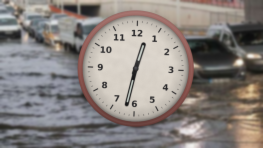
{"hour": 12, "minute": 32}
